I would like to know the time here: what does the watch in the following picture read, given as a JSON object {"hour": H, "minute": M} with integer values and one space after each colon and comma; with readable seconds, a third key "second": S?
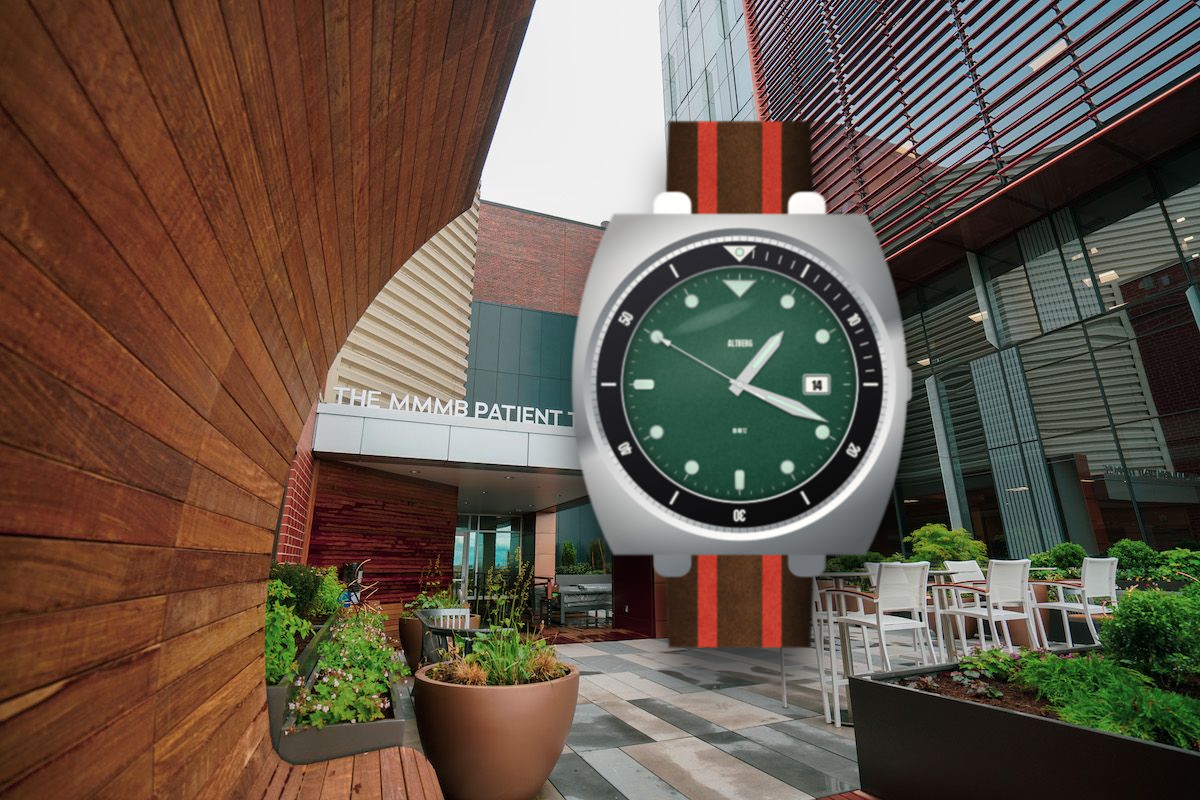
{"hour": 1, "minute": 18, "second": 50}
